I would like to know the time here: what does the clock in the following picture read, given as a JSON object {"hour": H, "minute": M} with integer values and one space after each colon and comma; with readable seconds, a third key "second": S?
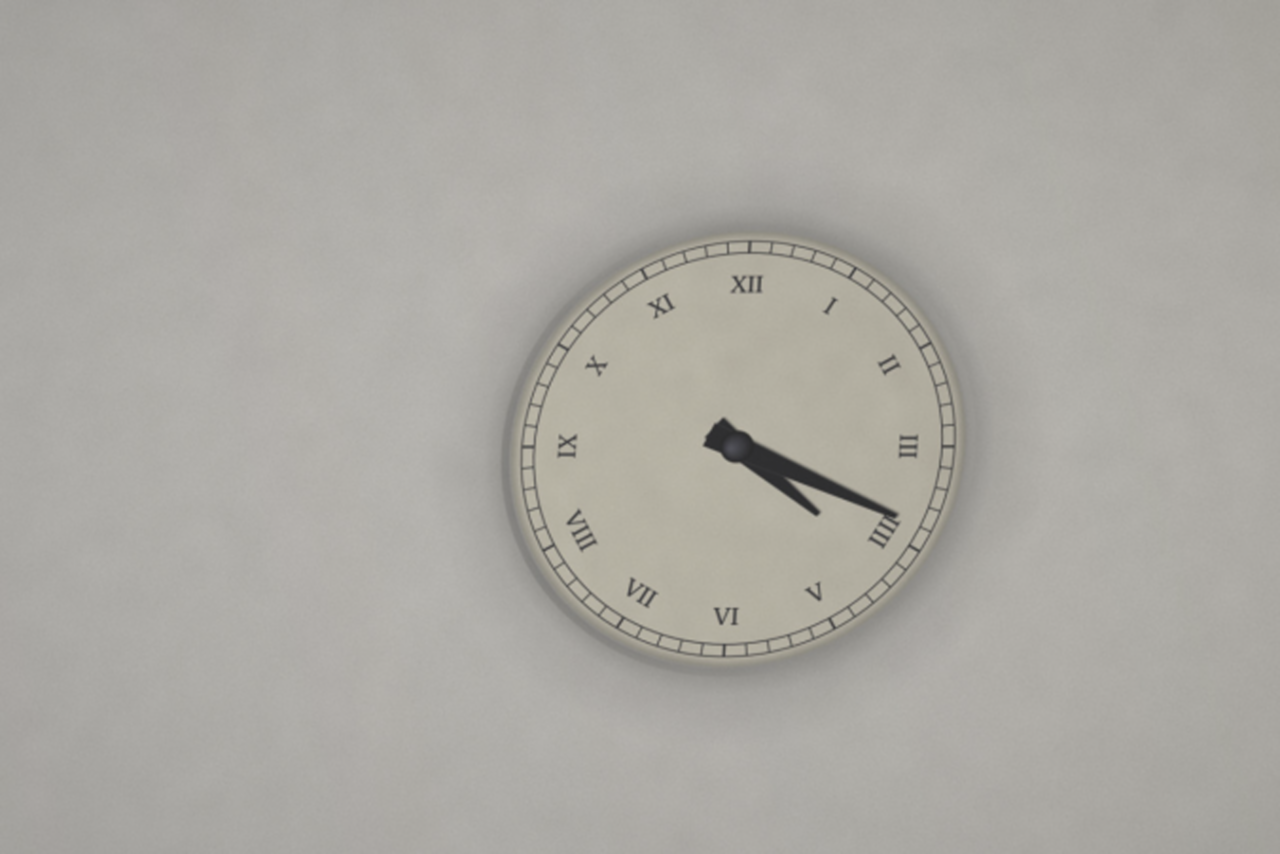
{"hour": 4, "minute": 19}
